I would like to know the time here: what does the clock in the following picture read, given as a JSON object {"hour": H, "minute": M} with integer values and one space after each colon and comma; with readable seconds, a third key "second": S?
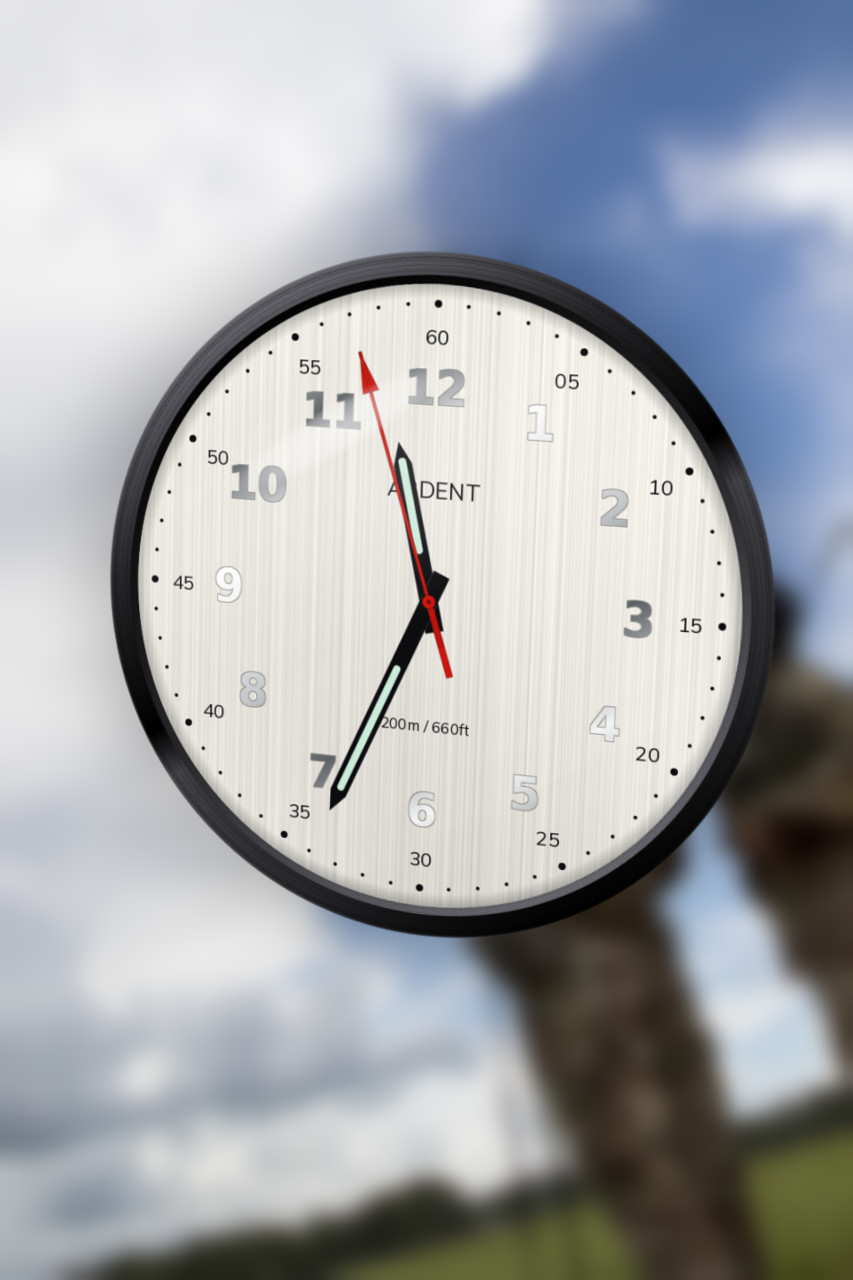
{"hour": 11, "minute": 33, "second": 57}
